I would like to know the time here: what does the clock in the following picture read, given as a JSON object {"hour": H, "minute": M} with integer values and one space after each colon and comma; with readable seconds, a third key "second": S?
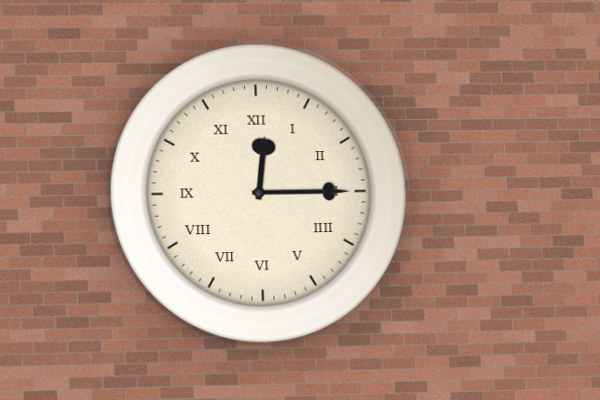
{"hour": 12, "minute": 15}
